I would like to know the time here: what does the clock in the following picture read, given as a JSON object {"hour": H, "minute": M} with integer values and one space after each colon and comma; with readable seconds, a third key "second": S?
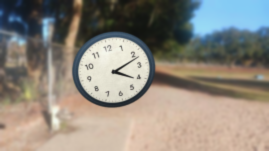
{"hour": 4, "minute": 12}
